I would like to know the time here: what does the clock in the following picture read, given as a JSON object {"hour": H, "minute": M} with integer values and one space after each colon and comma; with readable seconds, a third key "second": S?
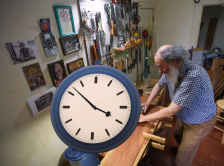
{"hour": 3, "minute": 52}
